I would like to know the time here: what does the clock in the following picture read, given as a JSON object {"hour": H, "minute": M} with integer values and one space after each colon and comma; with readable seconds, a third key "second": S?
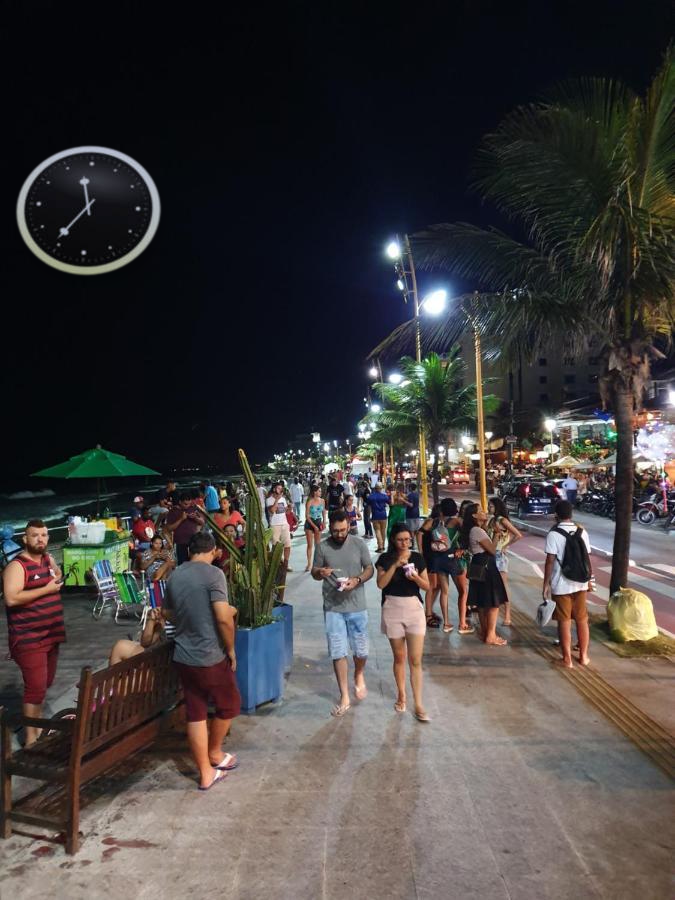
{"hour": 11, "minute": 36}
